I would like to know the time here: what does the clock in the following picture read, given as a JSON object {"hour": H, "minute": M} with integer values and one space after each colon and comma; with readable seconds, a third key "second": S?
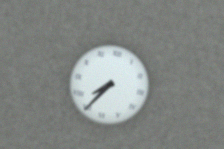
{"hour": 7, "minute": 35}
